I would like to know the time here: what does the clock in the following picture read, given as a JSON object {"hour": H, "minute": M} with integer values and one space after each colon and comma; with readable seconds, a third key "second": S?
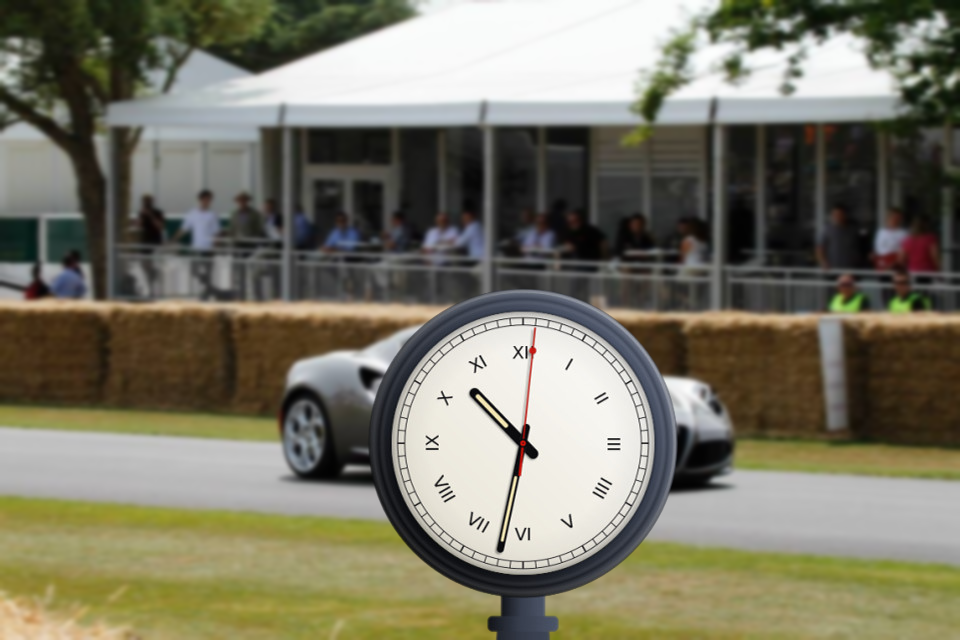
{"hour": 10, "minute": 32, "second": 1}
